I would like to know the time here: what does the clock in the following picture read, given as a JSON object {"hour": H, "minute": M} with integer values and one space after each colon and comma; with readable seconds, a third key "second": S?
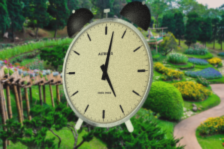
{"hour": 5, "minute": 2}
